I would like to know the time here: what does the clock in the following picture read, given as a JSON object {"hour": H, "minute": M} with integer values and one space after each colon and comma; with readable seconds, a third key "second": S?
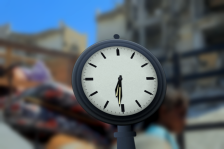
{"hour": 6, "minute": 31}
